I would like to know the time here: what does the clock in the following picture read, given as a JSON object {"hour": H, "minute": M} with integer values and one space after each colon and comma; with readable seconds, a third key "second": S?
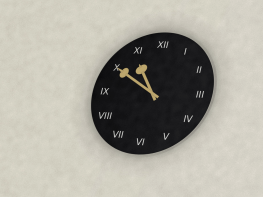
{"hour": 10, "minute": 50}
